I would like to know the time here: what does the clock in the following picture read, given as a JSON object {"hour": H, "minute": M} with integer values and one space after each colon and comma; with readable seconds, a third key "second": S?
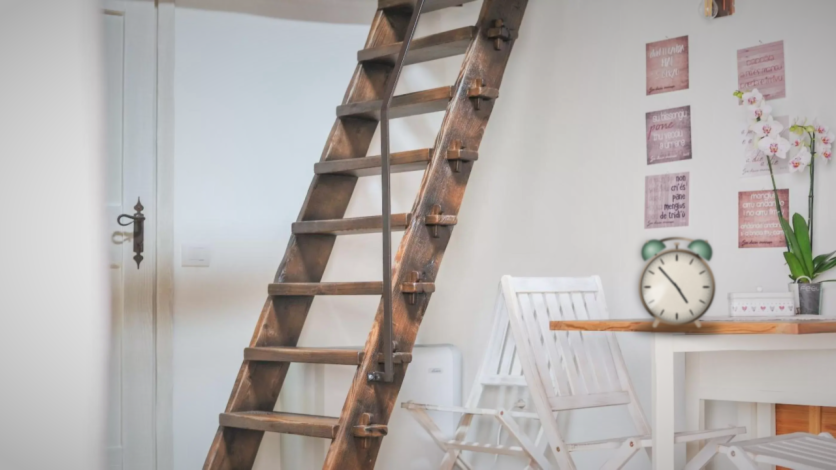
{"hour": 4, "minute": 53}
